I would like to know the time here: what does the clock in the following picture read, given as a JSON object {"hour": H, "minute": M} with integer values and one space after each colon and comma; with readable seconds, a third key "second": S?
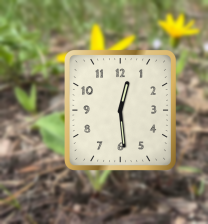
{"hour": 12, "minute": 29}
